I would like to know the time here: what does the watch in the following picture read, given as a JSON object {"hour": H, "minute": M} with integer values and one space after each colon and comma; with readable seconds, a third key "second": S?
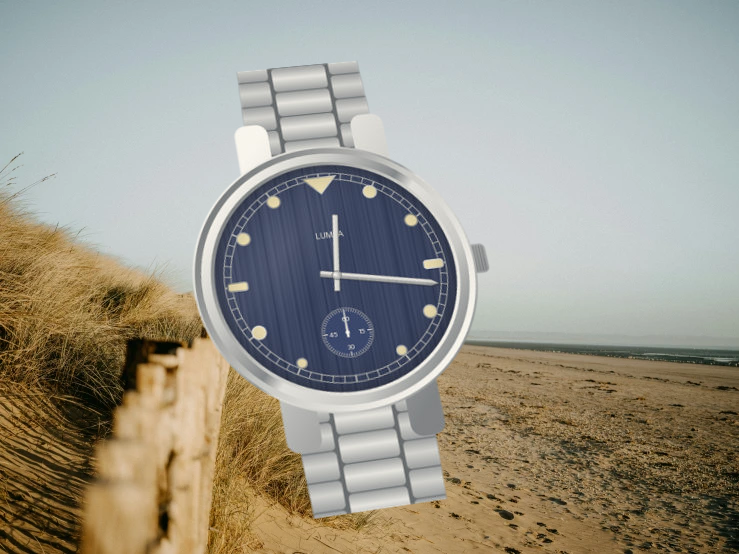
{"hour": 12, "minute": 17}
